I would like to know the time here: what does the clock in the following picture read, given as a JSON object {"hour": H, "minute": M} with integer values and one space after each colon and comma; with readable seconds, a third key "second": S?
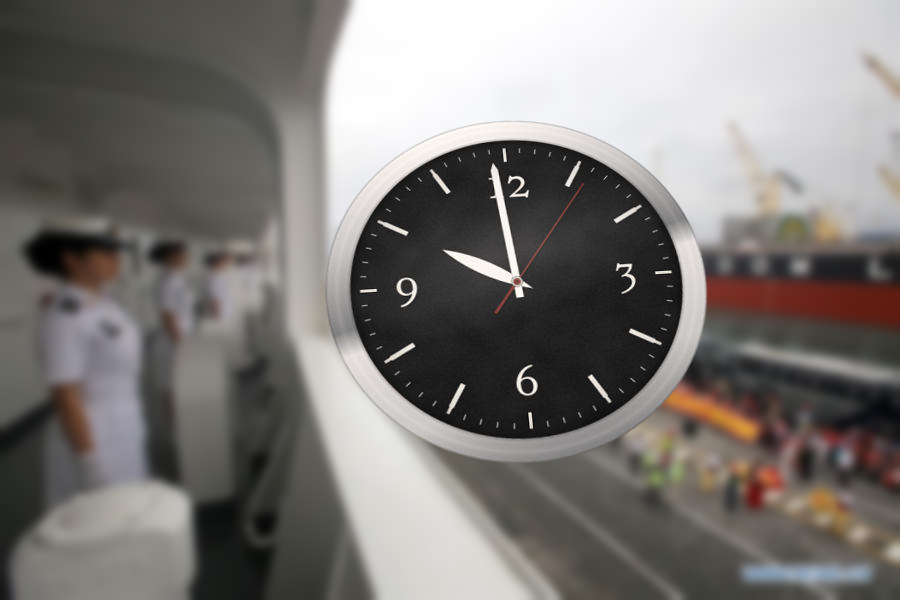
{"hour": 9, "minute": 59, "second": 6}
